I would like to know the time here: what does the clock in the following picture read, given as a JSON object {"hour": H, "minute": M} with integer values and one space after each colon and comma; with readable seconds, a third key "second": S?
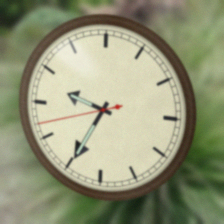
{"hour": 9, "minute": 34, "second": 42}
